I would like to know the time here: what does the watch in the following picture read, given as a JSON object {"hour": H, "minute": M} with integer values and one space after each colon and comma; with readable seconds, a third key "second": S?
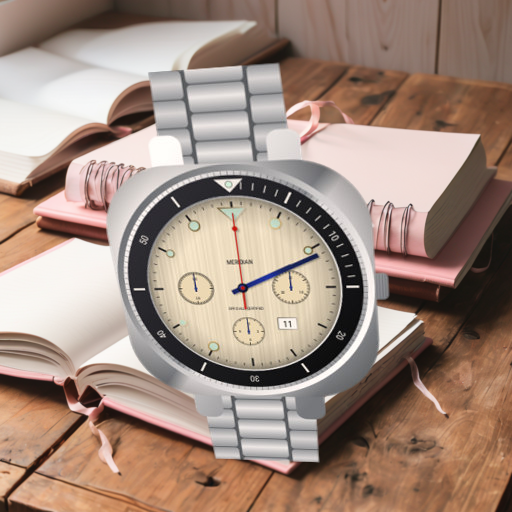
{"hour": 2, "minute": 11}
